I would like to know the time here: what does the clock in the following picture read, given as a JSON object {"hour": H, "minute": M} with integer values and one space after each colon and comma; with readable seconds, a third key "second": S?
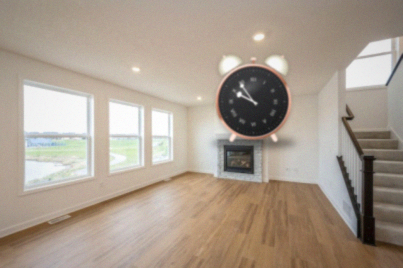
{"hour": 9, "minute": 54}
